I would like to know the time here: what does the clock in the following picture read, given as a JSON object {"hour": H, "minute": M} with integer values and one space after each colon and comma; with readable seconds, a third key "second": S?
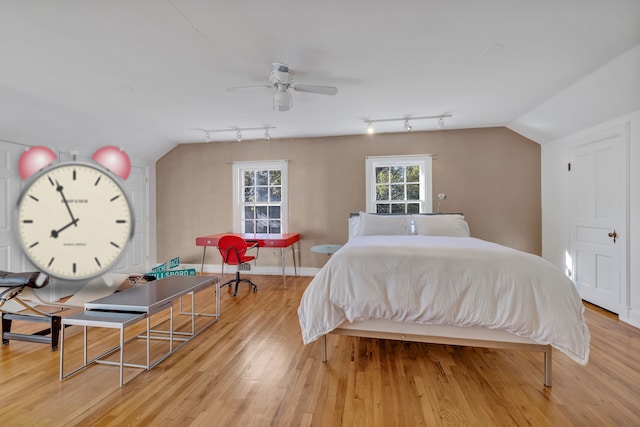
{"hour": 7, "minute": 56}
